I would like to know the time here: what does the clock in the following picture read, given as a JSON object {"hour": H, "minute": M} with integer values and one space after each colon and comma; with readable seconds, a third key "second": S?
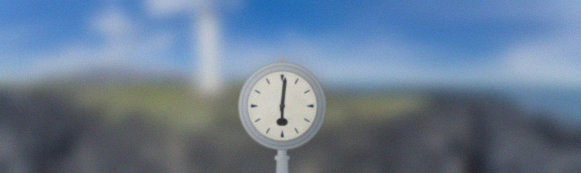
{"hour": 6, "minute": 1}
